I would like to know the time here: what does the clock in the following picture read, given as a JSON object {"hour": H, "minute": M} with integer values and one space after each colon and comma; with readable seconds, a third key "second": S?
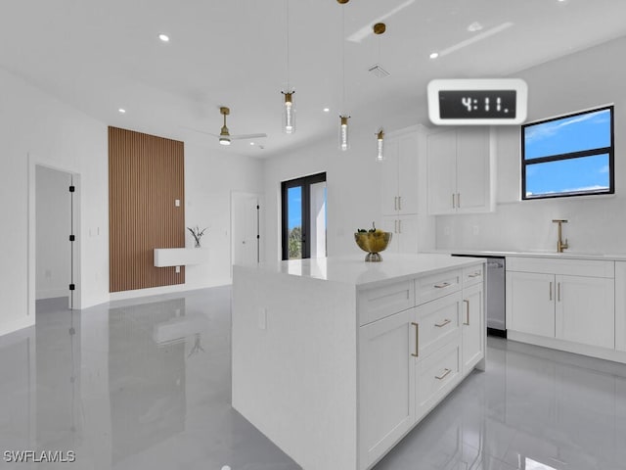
{"hour": 4, "minute": 11}
